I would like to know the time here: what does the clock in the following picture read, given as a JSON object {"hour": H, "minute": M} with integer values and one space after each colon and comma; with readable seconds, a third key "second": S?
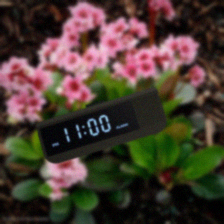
{"hour": 11, "minute": 0}
